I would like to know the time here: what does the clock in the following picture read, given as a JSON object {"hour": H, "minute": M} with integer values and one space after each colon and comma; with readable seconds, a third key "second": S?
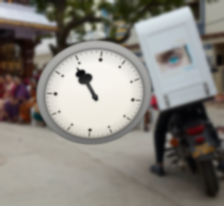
{"hour": 10, "minute": 54}
